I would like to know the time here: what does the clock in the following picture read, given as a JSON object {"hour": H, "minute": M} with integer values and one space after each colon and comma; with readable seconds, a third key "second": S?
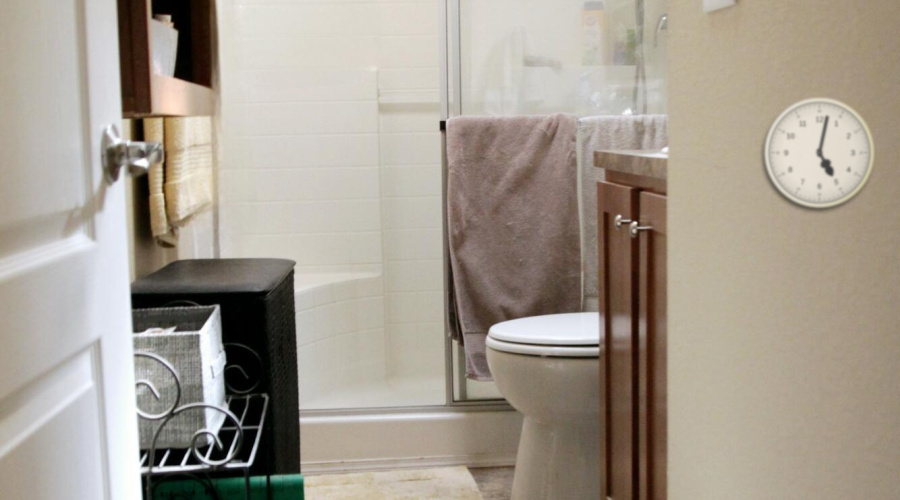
{"hour": 5, "minute": 2}
